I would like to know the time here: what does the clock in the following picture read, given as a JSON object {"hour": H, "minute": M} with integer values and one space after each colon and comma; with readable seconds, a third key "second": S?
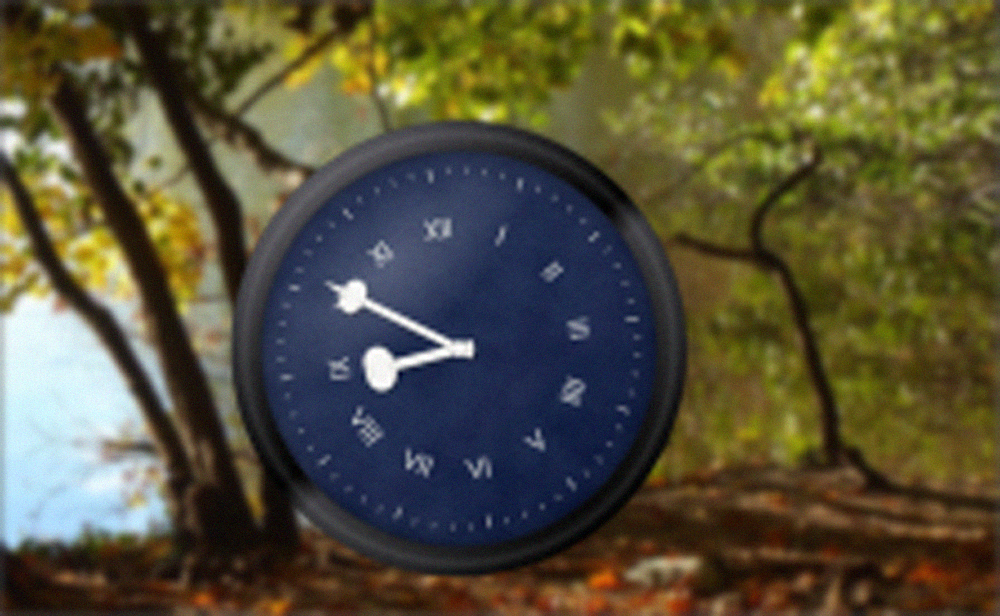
{"hour": 8, "minute": 51}
